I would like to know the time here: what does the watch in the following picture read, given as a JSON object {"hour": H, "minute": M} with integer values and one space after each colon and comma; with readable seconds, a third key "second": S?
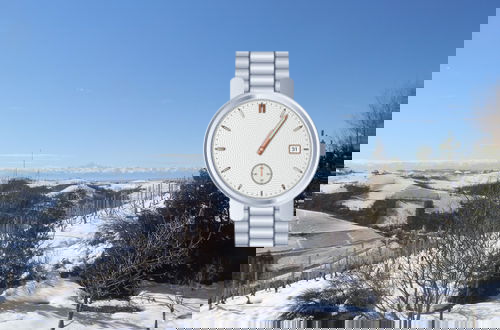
{"hour": 1, "minute": 6}
